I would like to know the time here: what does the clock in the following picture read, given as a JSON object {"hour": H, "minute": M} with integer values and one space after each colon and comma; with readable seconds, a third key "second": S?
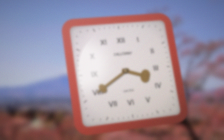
{"hour": 3, "minute": 40}
